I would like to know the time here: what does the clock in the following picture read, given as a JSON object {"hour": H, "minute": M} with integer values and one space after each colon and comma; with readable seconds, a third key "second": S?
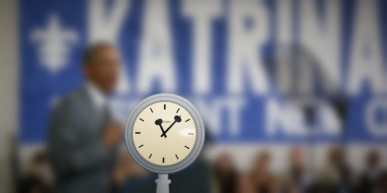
{"hour": 11, "minute": 7}
